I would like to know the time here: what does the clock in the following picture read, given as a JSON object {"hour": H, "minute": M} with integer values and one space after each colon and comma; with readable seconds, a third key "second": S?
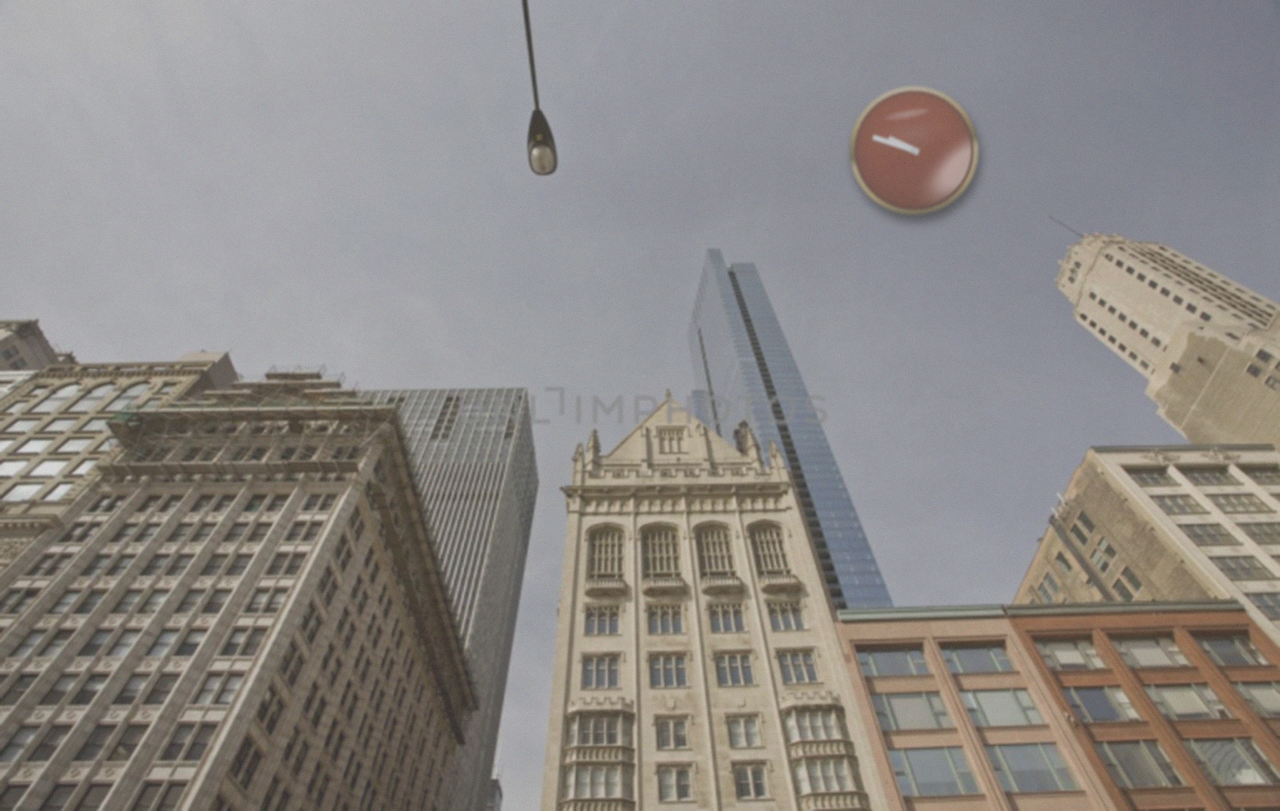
{"hour": 9, "minute": 48}
